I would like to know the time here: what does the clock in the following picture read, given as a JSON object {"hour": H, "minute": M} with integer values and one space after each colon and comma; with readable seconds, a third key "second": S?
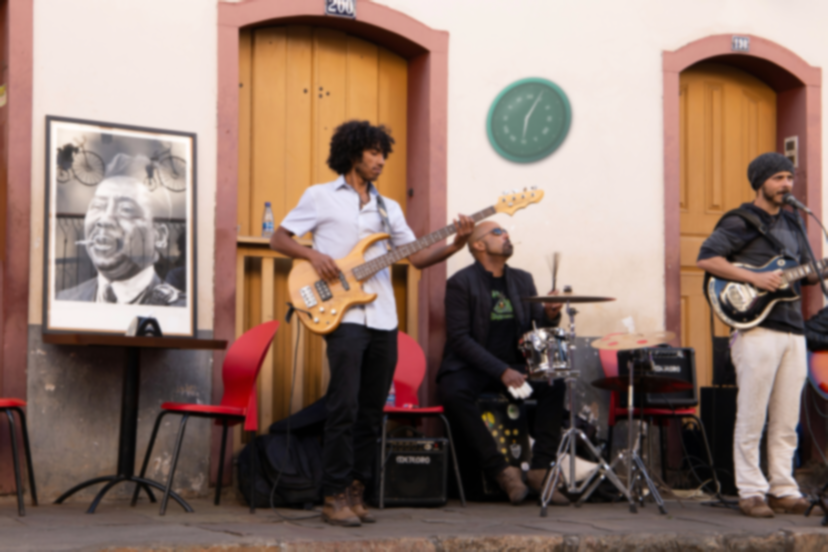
{"hour": 6, "minute": 4}
